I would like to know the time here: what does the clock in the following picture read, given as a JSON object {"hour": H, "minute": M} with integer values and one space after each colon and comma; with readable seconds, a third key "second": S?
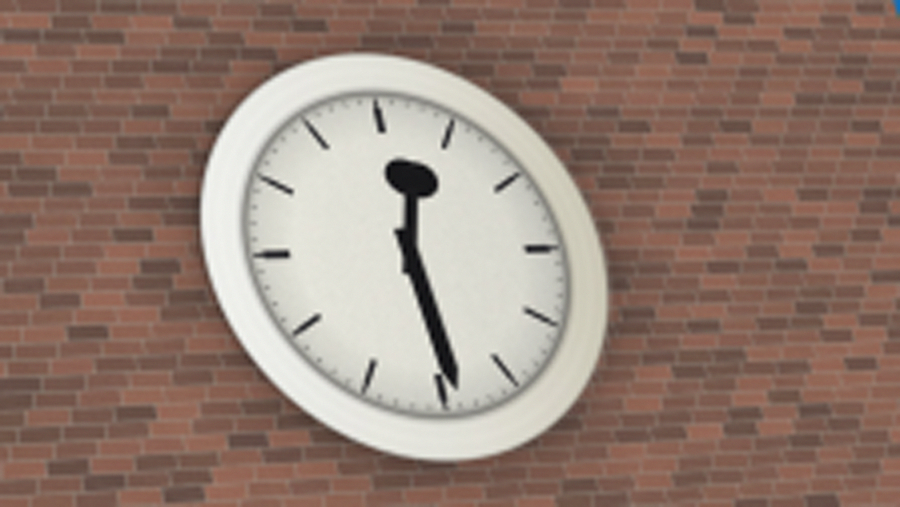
{"hour": 12, "minute": 29}
